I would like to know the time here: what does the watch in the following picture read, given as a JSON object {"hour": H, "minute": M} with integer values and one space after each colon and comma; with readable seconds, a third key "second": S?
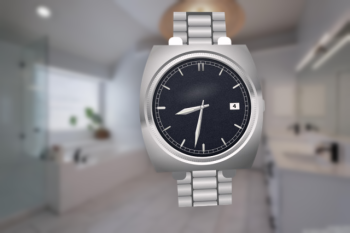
{"hour": 8, "minute": 32}
